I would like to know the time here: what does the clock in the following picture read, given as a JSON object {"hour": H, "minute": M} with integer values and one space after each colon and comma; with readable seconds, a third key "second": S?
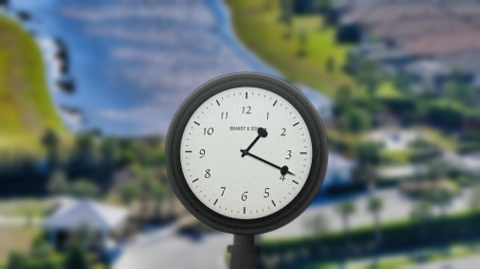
{"hour": 1, "minute": 19}
